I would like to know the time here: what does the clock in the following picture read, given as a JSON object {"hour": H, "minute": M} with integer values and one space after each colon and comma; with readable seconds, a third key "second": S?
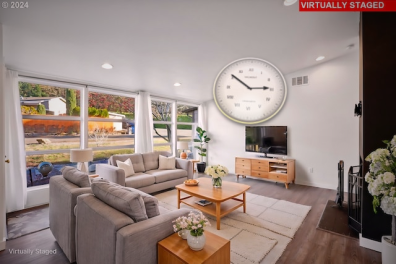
{"hour": 2, "minute": 51}
